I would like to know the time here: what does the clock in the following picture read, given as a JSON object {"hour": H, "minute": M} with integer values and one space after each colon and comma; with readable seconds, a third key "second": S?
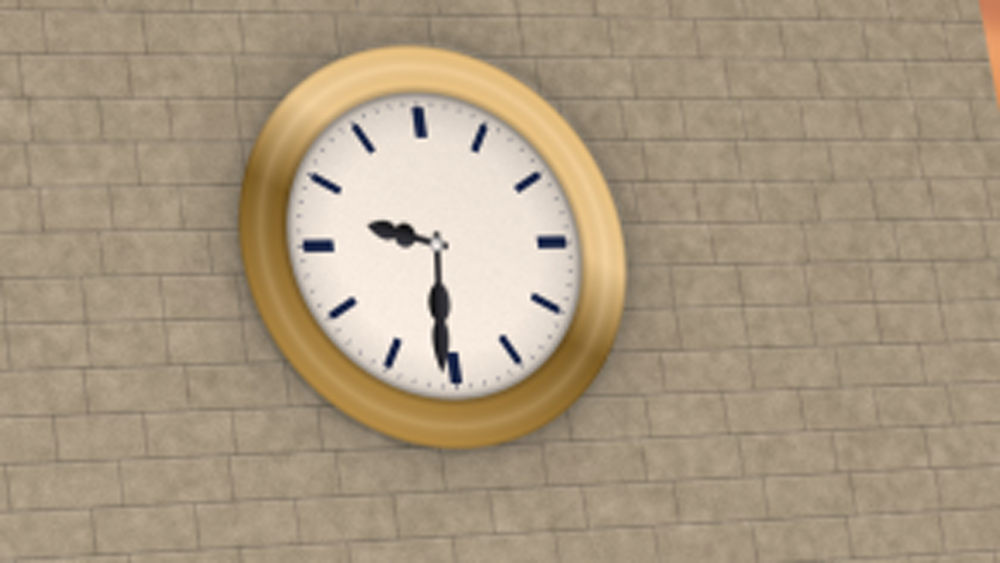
{"hour": 9, "minute": 31}
